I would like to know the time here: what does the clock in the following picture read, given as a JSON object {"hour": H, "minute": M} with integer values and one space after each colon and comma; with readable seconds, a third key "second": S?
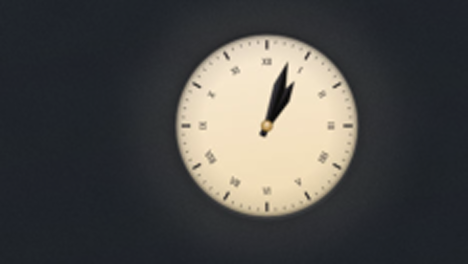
{"hour": 1, "minute": 3}
